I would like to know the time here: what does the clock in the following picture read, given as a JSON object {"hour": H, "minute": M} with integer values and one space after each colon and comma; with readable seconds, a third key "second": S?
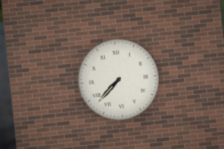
{"hour": 7, "minute": 38}
